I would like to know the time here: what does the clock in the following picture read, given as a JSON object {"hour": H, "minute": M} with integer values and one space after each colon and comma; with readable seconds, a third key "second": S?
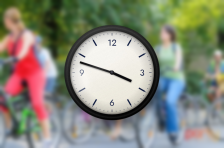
{"hour": 3, "minute": 48}
